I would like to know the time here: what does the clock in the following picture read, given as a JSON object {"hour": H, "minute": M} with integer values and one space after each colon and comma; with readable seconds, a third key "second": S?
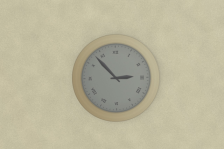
{"hour": 2, "minute": 53}
